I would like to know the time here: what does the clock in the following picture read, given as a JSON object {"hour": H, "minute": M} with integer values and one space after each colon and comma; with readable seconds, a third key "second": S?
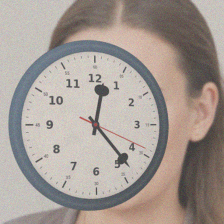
{"hour": 12, "minute": 23, "second": 19}
